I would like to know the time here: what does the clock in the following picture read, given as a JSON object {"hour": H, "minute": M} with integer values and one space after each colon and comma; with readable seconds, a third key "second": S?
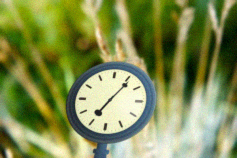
{"hour": 7, "minute": 6}
